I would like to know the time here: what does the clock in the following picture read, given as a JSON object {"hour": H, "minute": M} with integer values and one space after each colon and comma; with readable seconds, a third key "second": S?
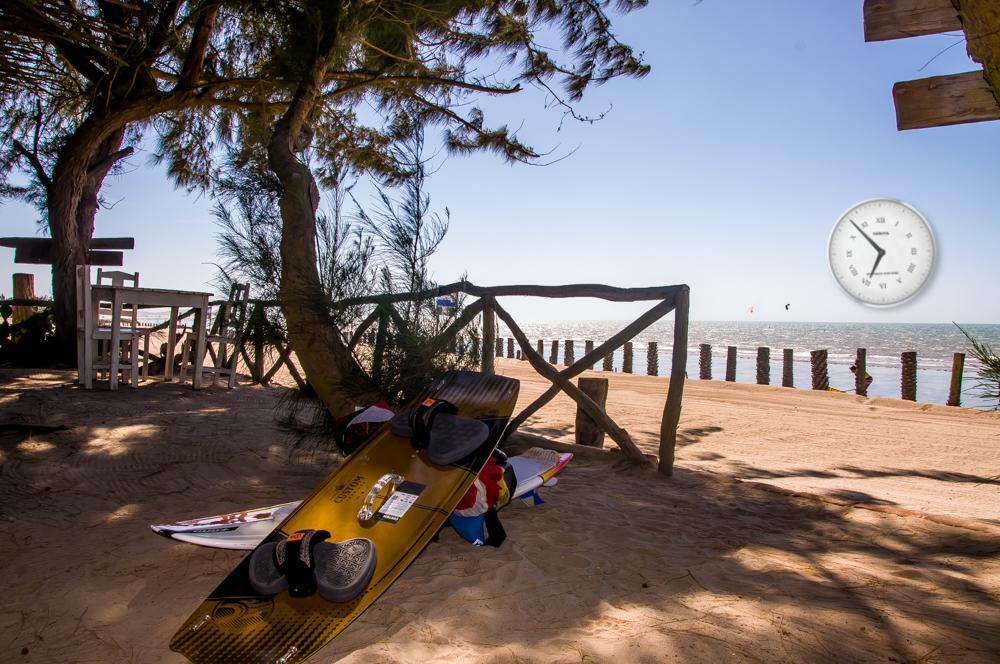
{"hour": 6, "minute": 53}
